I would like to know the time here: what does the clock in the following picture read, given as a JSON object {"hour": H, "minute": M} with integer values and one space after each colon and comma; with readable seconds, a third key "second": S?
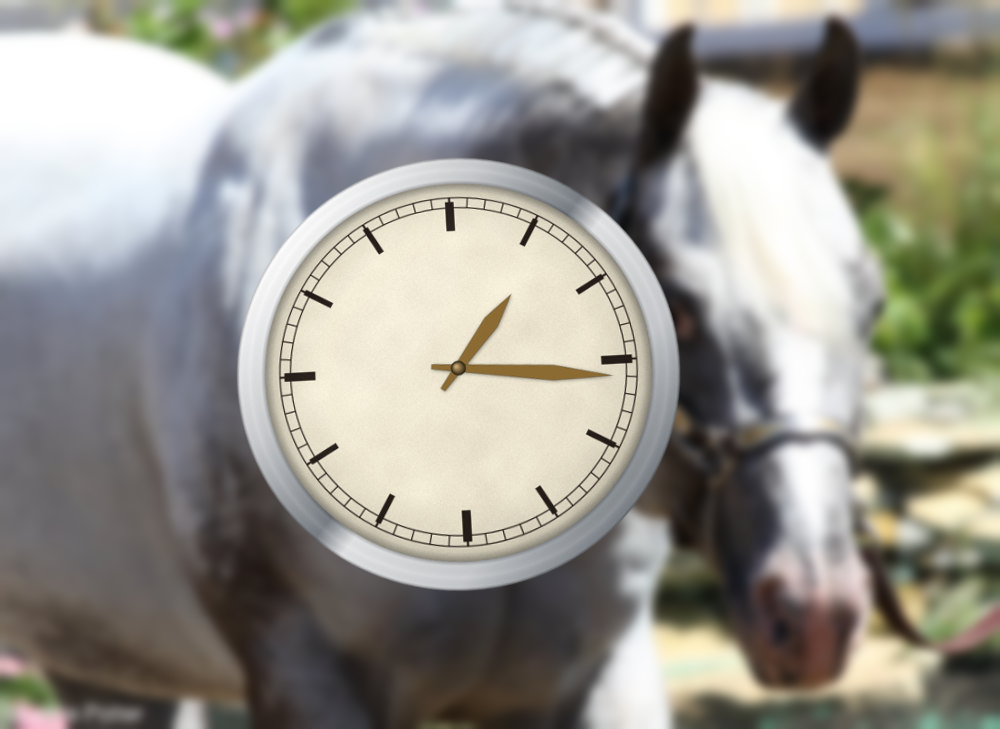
{"hour": 1, "minute": 16}
